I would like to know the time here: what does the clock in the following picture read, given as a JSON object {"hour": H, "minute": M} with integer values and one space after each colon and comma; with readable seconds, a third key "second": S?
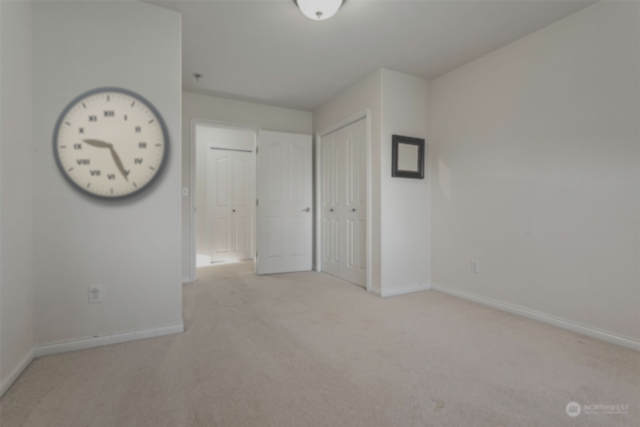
{"hour": 9, "minute": 26}
